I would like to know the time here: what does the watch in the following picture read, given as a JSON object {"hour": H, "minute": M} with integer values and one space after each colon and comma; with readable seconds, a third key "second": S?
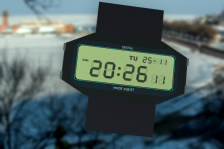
{"hour": 20, "minute": 26, "second": 11}
